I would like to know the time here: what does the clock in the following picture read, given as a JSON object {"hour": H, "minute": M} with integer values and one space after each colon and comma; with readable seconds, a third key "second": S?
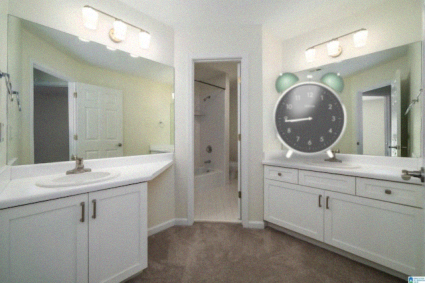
{"hour": 8, "minute": 44}
